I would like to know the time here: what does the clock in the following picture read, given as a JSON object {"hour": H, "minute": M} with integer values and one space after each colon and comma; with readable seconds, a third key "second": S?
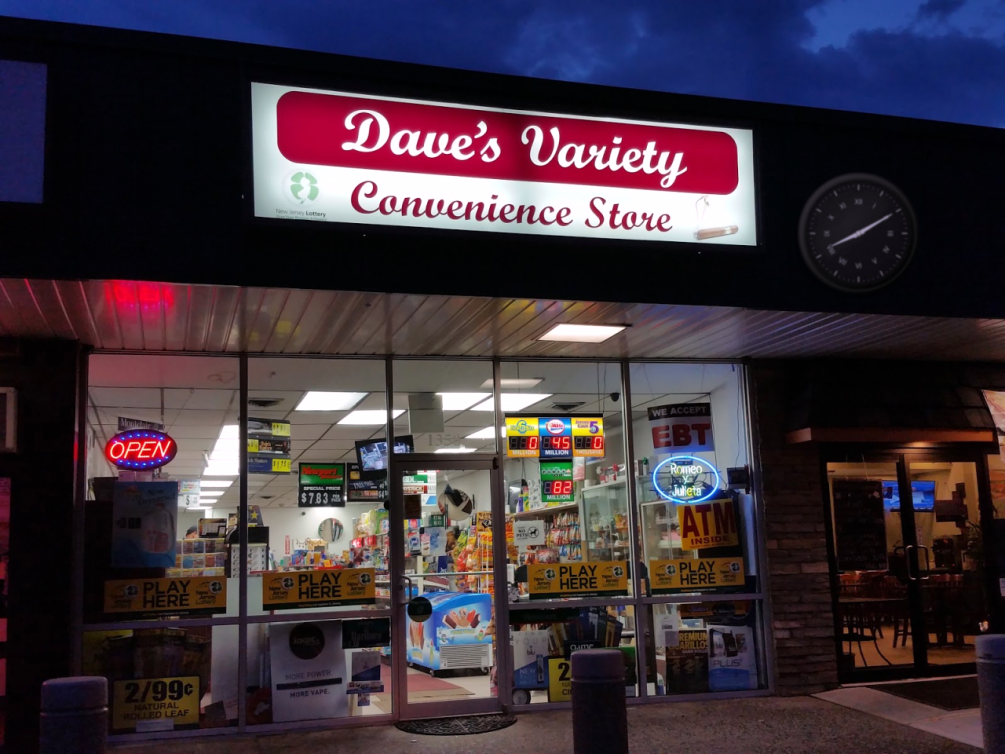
{"hour": 8, "minute": 10}
